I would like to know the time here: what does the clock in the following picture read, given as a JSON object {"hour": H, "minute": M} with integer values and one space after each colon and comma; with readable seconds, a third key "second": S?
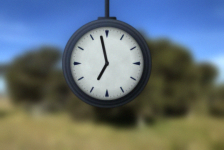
{"hour": 6, "minute": 58}
